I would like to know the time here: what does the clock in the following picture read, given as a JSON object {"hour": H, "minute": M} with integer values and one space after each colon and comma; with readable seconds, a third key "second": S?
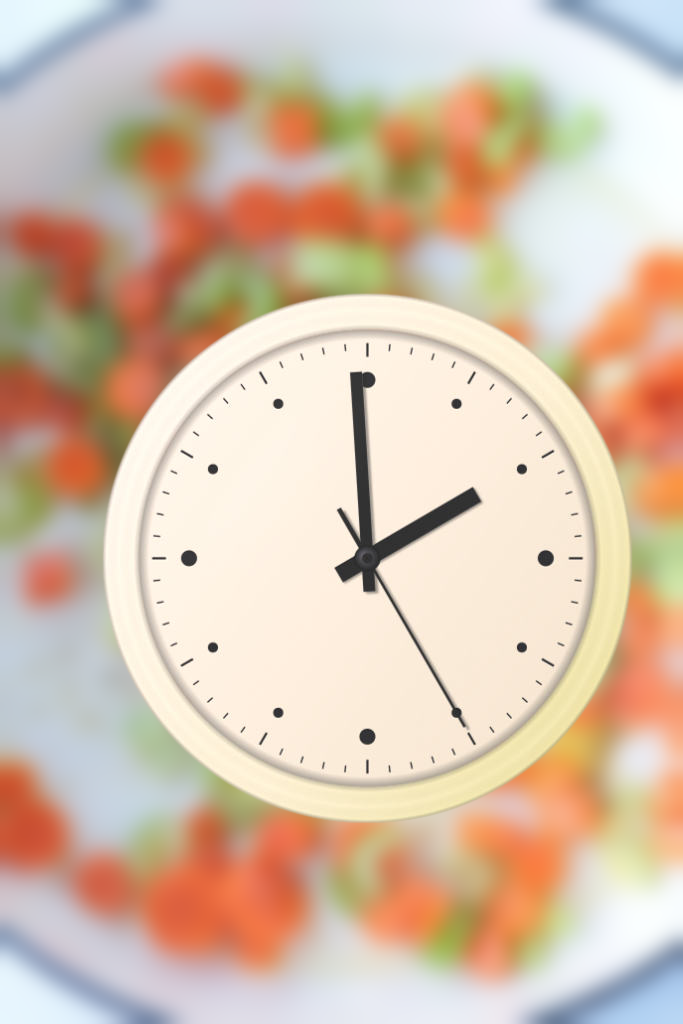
{"hour": 1, "minute": 59, "second": 25}
